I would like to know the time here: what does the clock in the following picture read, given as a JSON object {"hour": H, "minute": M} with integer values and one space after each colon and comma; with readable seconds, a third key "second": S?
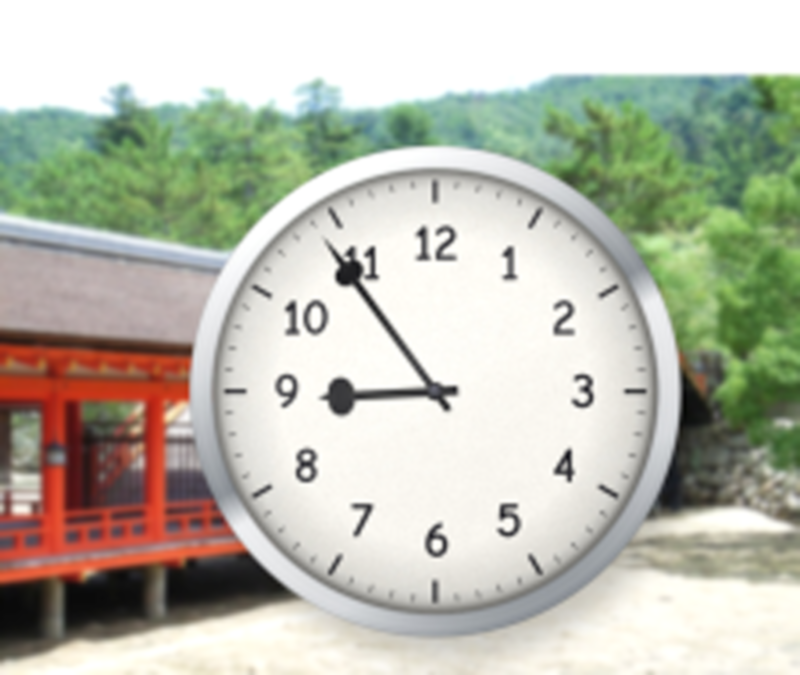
{"hour": 8, "minute": 54}
